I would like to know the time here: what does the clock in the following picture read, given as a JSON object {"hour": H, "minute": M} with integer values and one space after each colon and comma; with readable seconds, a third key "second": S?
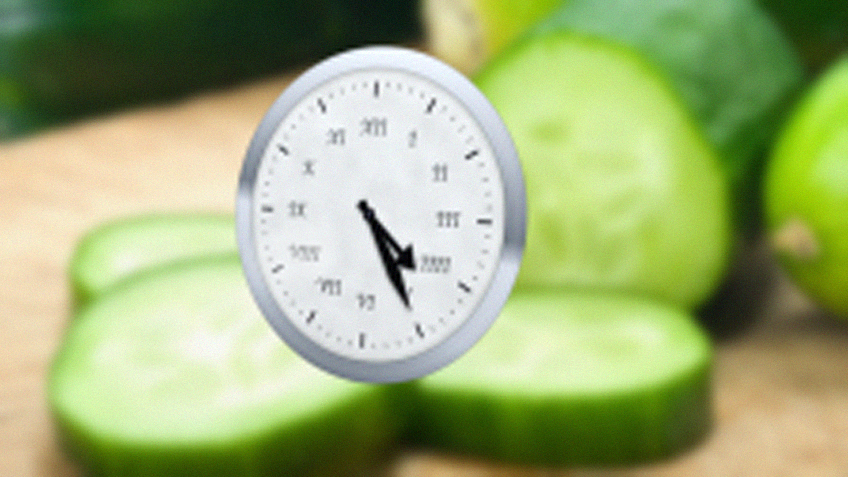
{"hour": 4, "minute": 25}
